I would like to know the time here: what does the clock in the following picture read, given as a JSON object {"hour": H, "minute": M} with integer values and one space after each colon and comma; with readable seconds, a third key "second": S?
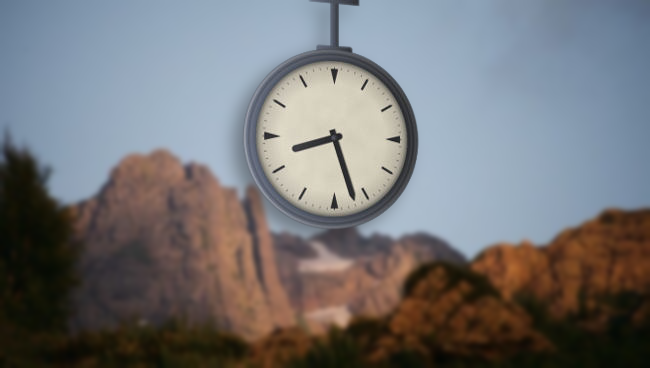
{"hour": 8, "minute": 27}
